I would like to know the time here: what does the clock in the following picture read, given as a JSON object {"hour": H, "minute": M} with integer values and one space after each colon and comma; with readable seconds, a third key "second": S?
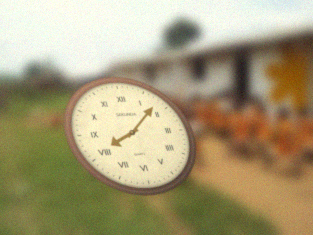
{"hour": 8, "minute": 8}
